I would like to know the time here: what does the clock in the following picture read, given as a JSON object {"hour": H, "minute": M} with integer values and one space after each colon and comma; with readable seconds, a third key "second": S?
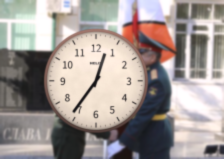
{"hour": 12, "minute": 36}
